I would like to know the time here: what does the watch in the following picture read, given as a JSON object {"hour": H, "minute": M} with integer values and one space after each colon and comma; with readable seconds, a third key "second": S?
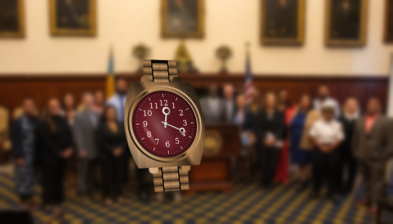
{"hour": 12, "minute": 19}
